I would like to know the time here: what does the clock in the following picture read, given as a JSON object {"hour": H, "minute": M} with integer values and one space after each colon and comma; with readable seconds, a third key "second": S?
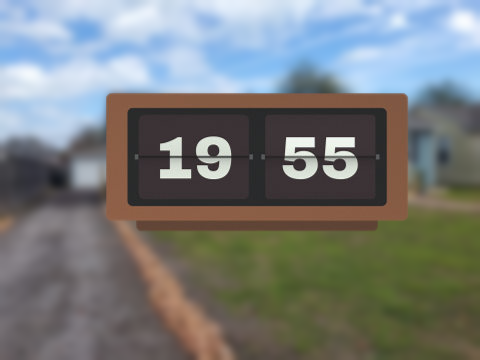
{"hour": 19, "minute": 55}
